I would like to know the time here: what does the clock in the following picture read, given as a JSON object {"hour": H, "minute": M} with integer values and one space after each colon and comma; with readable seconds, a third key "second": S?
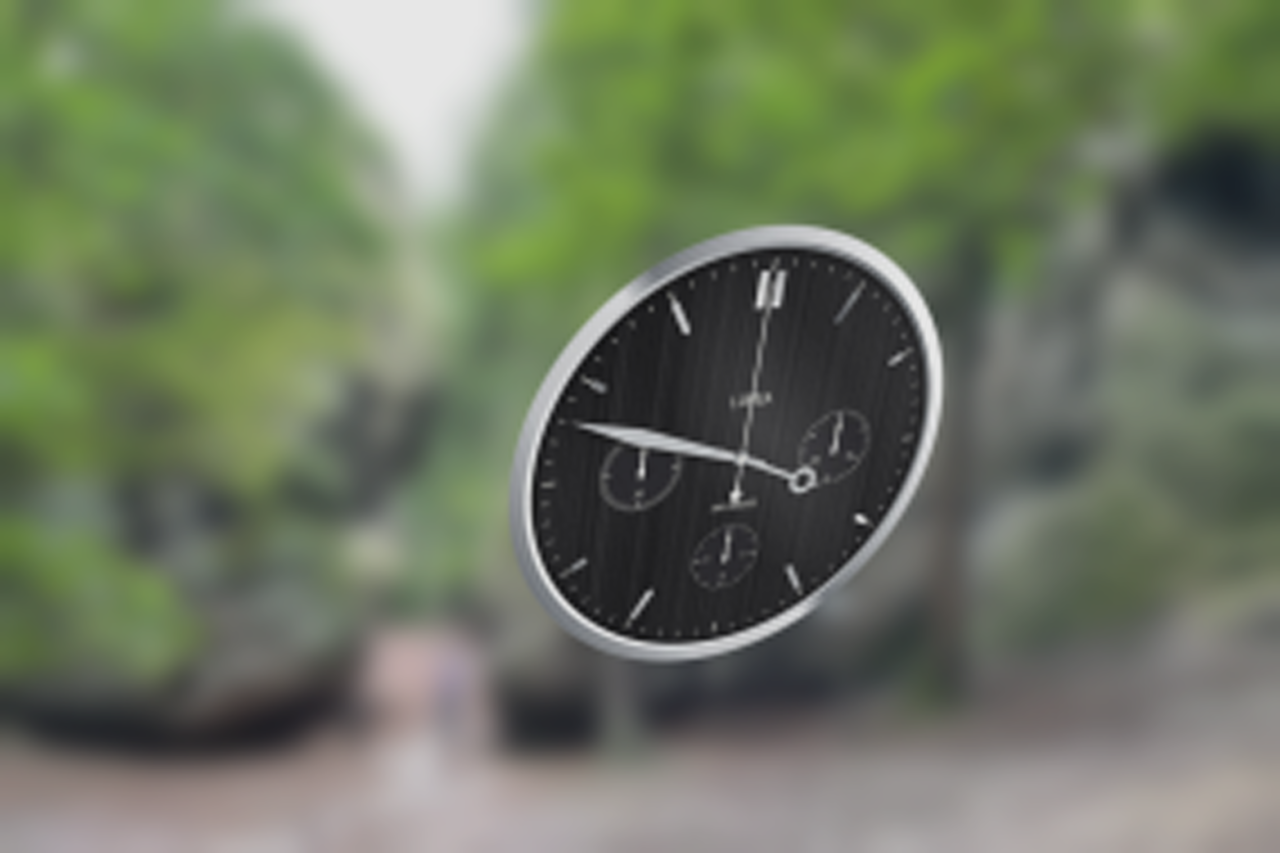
{"hour": 3, "minute": 48}
